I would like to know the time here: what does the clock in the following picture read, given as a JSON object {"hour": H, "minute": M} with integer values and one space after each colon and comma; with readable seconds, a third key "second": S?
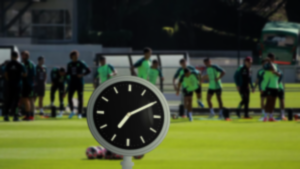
{"hour": 7, "minute": 10}
